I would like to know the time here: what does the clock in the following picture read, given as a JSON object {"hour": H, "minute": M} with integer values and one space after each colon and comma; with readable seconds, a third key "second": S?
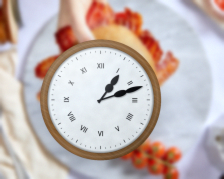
{"hour": 1, "minute": 12}
